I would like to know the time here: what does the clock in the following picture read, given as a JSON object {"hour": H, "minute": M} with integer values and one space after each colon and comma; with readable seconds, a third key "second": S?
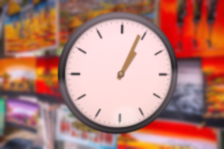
{"hour": 1, "minute": 4}
